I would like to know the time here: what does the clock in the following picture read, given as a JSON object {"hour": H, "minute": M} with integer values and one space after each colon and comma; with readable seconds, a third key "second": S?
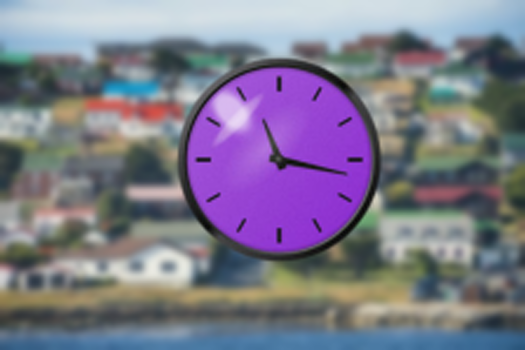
{"hour": 11, "minute": 17}
